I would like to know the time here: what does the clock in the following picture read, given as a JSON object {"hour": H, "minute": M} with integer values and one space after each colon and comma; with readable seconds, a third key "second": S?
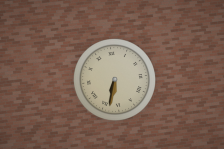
{"hour": 6, "minute": 33}
